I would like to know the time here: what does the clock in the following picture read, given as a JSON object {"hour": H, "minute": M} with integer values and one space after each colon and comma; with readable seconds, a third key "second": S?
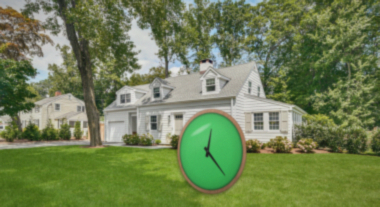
{"hour": 12, "minute": 23}
